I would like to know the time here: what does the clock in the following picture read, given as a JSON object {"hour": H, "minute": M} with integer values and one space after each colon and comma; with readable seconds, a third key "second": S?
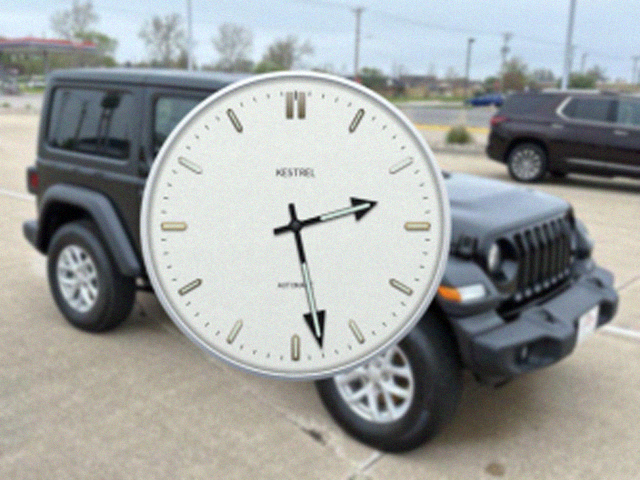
{"hour": 2, "minute": 28}
